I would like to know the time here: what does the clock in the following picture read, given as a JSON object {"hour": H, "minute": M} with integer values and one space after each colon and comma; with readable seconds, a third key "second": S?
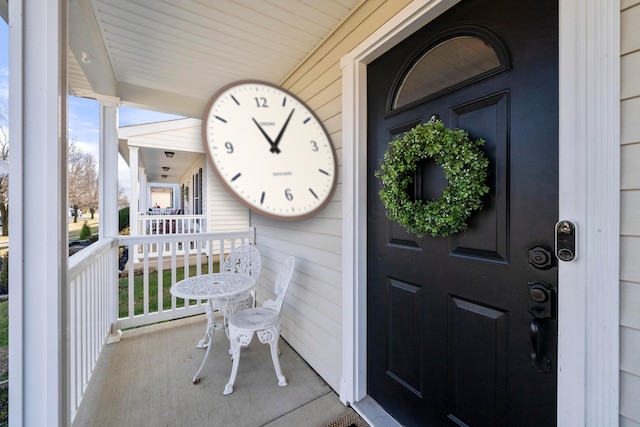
{"hour": 11, "minute": 7}
